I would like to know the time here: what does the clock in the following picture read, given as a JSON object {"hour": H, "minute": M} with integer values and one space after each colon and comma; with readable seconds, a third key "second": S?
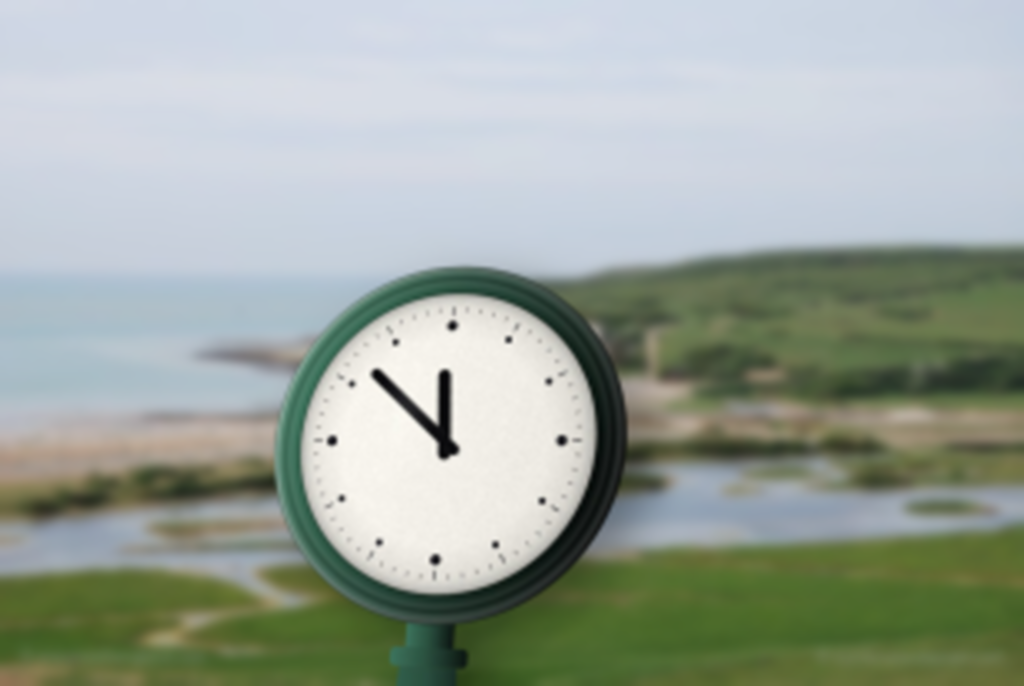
{"hour": 11, "minute": 52}
